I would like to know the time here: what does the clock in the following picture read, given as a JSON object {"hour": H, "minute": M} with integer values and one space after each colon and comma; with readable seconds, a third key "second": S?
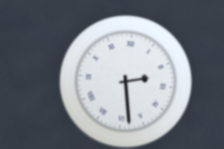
{"hour": 2, "minute": 28}
